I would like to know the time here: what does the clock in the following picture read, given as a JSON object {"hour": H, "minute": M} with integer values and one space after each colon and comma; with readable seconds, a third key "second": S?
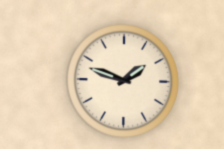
{"hour": 1, "minute": 48}
